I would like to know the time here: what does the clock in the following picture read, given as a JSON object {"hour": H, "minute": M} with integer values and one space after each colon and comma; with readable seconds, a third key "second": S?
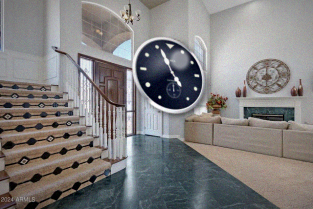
{"hour": 4, "minute": 56}
